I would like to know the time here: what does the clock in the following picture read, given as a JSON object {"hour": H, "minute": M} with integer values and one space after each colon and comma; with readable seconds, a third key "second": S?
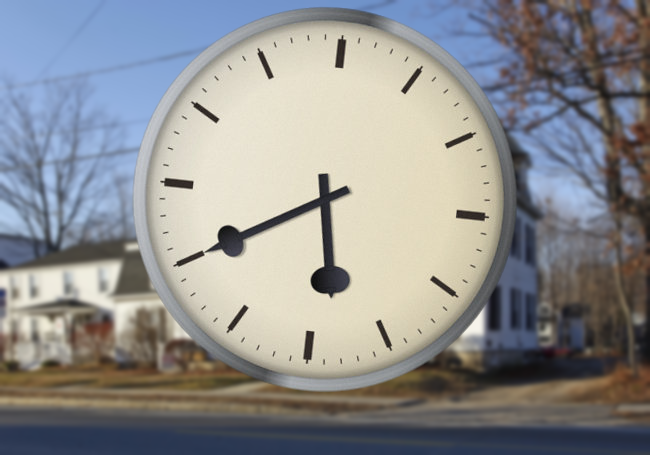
{"hour": 5, "minute": 40}
